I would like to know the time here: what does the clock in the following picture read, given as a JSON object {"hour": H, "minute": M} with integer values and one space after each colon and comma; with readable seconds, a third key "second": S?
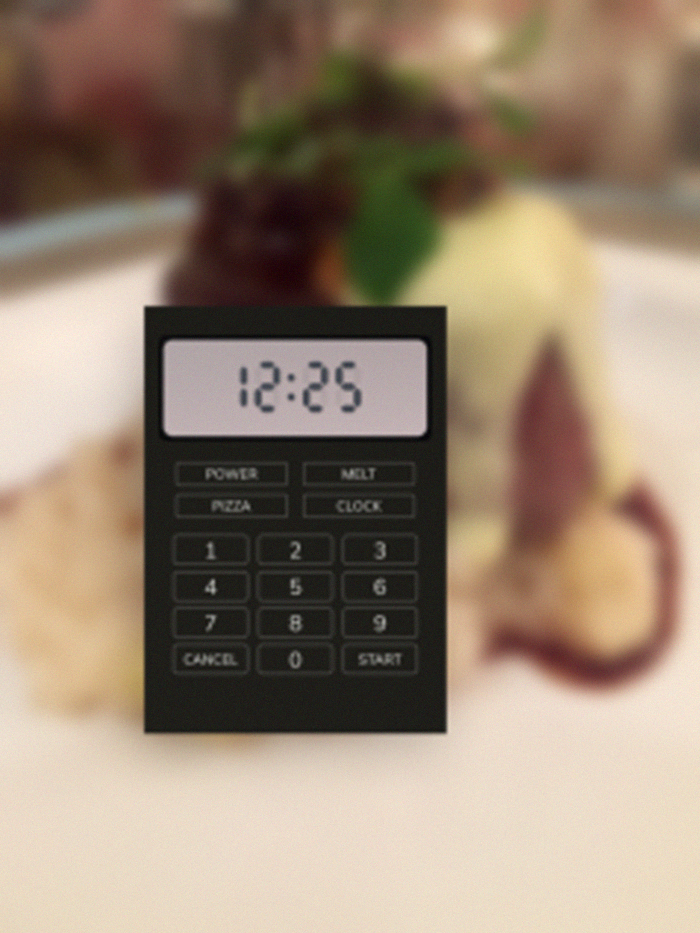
{"hour": 12, "minute": 25}
